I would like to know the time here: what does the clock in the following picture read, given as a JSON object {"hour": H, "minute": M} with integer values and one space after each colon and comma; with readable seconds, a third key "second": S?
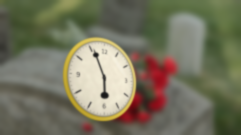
{"hour": 5, "minute": 56}
